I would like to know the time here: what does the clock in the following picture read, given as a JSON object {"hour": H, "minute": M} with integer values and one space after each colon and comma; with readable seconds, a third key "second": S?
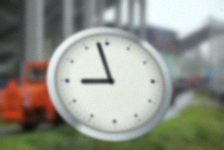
{"hour": 8, "minute": 58}
